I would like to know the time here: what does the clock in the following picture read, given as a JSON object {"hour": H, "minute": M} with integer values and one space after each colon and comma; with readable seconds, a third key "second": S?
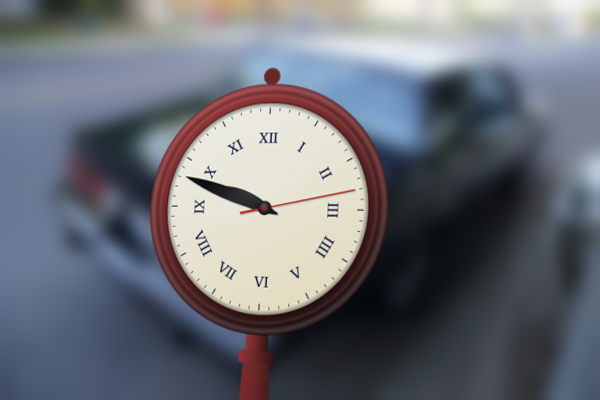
{"hour": 9, "minute": 48, "second": 13}
